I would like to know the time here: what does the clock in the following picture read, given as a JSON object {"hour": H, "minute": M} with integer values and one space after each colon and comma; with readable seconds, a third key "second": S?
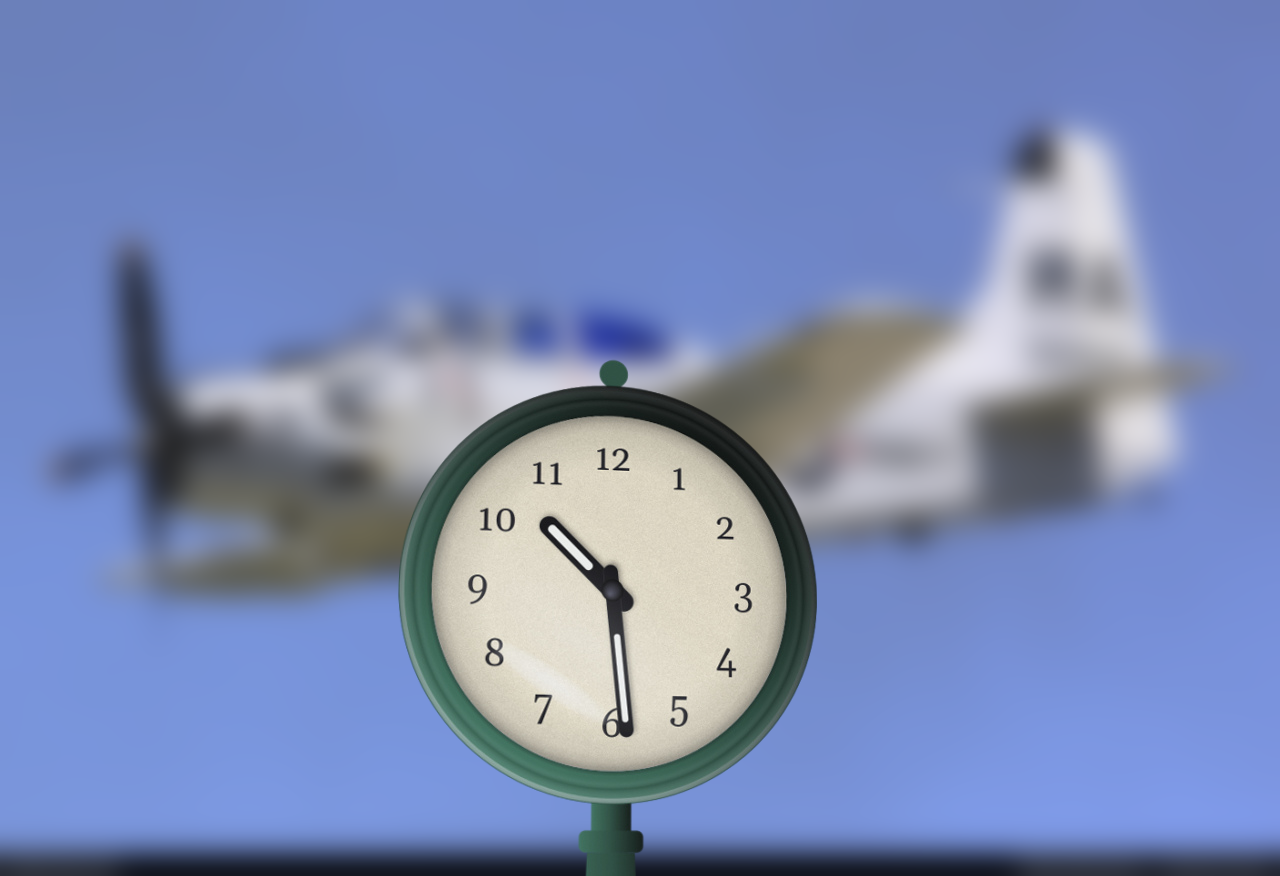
{"hour": 10, "minute": 29}
